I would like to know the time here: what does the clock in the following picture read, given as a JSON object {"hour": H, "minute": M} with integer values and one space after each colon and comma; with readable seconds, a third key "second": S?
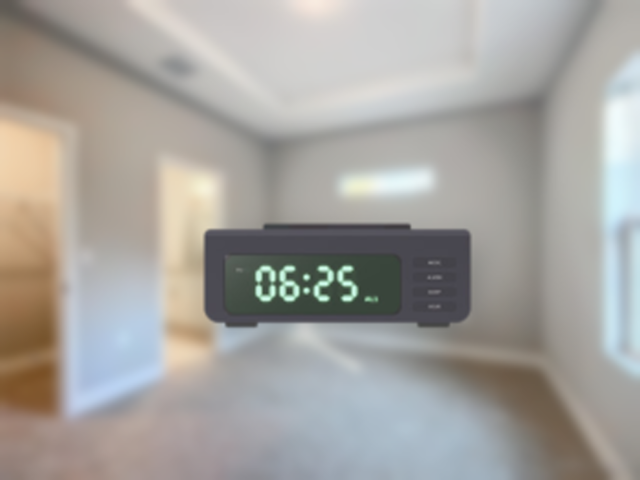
{"hour": 6, "minute": 25}
